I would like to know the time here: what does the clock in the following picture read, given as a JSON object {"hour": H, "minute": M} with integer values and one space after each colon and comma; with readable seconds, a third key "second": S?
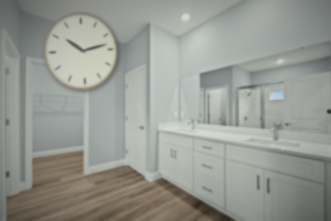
{"hour": 10, "minute": 13}
